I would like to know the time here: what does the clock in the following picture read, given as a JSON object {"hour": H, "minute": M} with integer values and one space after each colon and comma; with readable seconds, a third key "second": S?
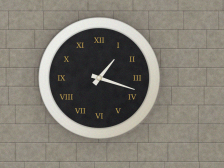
{"hour": 1, "minute": 18}
